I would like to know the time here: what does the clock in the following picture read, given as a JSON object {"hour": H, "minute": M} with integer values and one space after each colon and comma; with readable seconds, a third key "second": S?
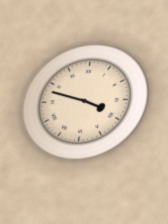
{"hour": 3, "minute": 48}
